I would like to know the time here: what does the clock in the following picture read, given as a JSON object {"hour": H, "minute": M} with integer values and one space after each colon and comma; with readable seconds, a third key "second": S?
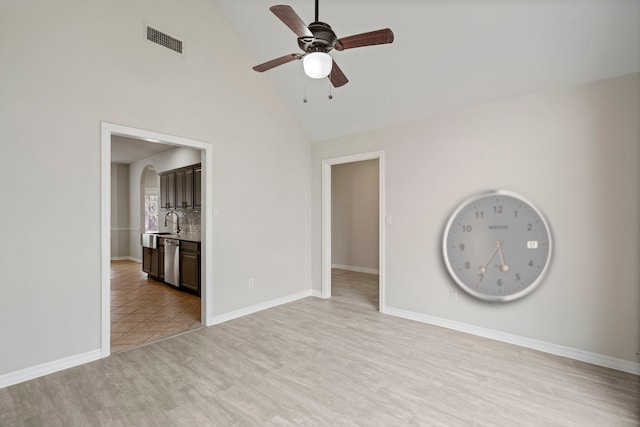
{"hour": 5, "minute": 36}
